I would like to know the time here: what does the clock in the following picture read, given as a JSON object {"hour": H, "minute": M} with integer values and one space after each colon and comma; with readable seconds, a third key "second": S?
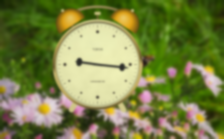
{"hour": 9, "minute": 16}
